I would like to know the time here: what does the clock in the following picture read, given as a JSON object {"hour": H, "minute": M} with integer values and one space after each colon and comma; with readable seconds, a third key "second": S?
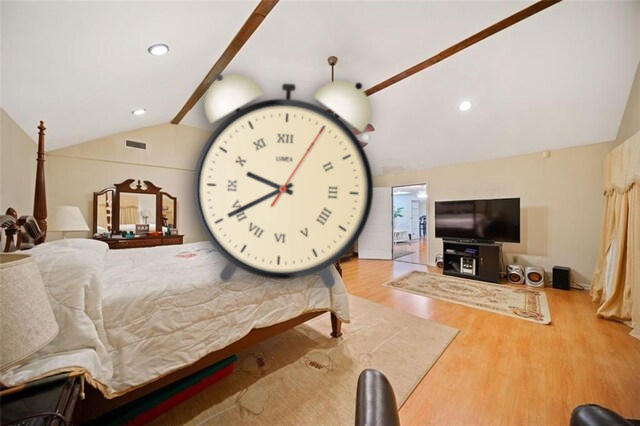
{"hour": 9, "minute": 40, "second": 5}
